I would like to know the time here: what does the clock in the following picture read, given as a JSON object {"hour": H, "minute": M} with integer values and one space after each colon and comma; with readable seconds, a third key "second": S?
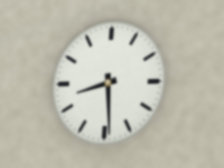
{"hour": 8, "minute": 29}
